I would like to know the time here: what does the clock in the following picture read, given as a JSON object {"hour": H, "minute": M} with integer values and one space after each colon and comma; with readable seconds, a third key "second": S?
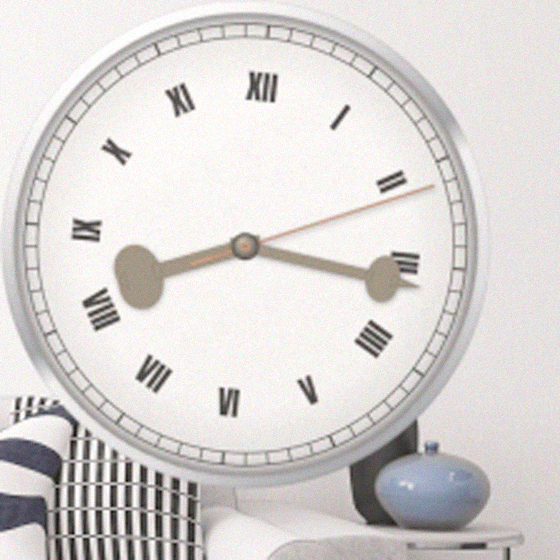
{"hour": 8, "minute": 16, "second": 11}
